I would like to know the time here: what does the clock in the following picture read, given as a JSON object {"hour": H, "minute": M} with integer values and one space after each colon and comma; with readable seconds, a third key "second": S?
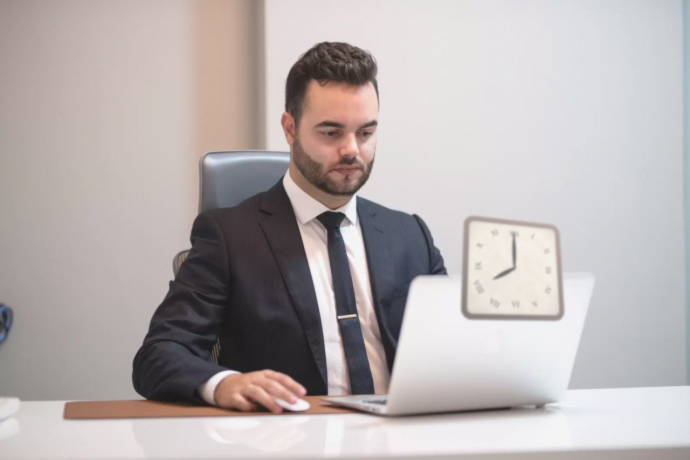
{"hour": 8, "minute": 0}
